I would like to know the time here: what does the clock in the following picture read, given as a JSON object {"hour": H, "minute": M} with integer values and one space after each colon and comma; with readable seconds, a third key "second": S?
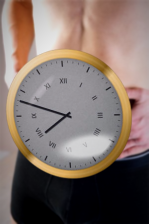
{"hour": 7, "minute": 48}
